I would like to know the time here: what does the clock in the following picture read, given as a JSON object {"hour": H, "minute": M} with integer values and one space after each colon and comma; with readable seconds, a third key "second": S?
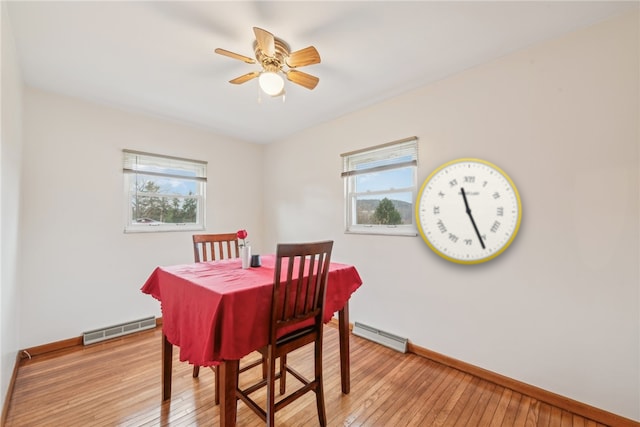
{"hour": 11, "minute": 26}
